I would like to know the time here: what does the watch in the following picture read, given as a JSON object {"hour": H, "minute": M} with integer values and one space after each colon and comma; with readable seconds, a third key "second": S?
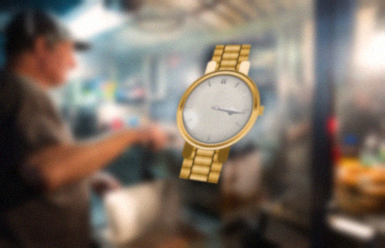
{"hour": 3, "minute": 16}
